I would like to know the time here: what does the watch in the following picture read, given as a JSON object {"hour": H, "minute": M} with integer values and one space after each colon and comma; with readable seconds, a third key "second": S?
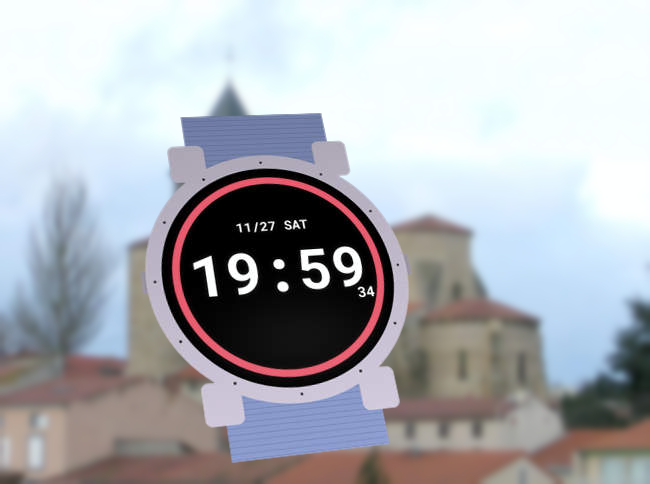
{"hour": 19, "minute": 59, "second": 34}
